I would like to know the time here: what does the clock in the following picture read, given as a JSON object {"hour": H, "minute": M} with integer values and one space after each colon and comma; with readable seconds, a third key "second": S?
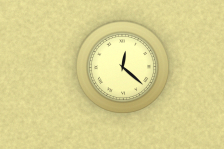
{"hour": 12, "minute": 22}
